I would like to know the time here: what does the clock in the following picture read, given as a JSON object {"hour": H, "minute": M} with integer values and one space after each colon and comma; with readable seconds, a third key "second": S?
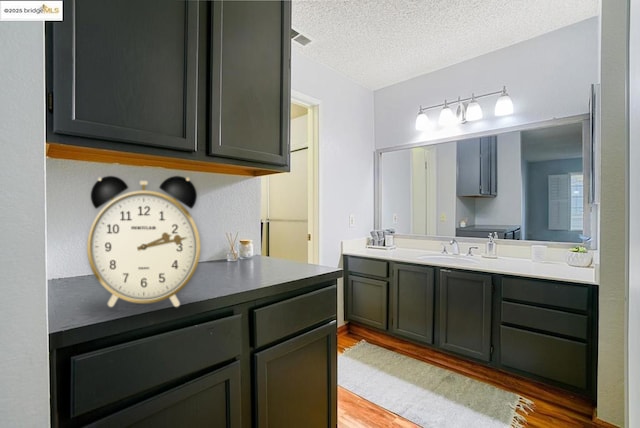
{"hour": 2, "minute": 13}
